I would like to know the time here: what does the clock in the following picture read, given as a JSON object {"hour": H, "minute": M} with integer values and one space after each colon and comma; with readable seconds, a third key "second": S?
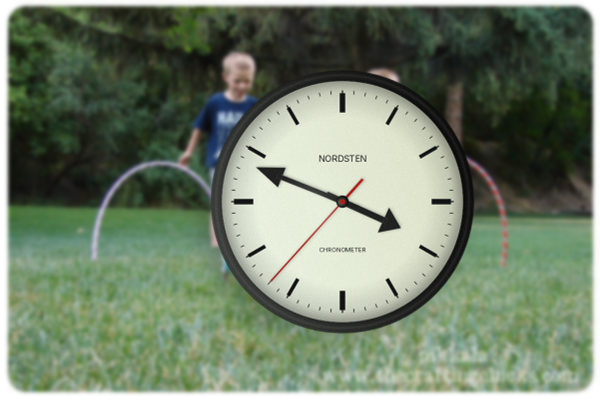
{"hour": 3, "minute": 48, "second": 37}
